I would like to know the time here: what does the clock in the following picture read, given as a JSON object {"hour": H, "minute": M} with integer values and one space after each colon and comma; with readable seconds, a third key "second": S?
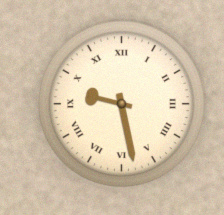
{"hour": 9, "minute": 28}
